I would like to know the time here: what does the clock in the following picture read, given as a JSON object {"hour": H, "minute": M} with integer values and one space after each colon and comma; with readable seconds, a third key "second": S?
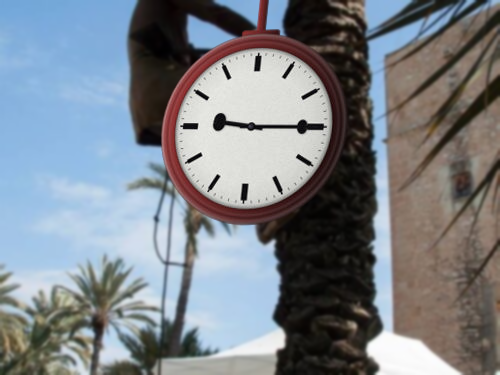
{"hour": 9, "minute": 15}
